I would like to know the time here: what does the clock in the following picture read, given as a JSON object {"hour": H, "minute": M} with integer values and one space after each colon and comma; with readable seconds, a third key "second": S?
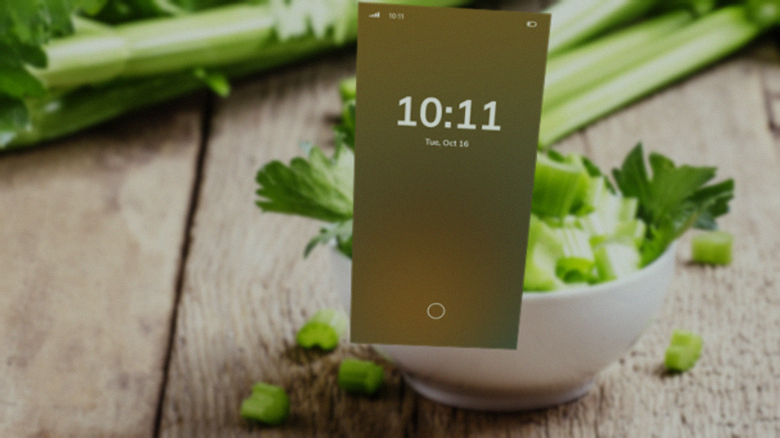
{"hour": 10, "minute": 11}
